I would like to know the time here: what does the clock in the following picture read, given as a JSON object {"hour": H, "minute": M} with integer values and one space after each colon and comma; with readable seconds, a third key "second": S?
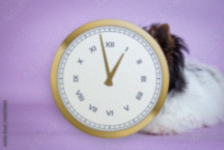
{"hour": 12, "minute": 58}
